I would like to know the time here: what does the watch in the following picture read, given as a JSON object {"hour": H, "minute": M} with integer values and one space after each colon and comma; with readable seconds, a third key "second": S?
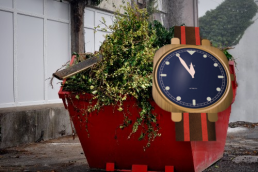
{"hour": 11, "minute": 55}
